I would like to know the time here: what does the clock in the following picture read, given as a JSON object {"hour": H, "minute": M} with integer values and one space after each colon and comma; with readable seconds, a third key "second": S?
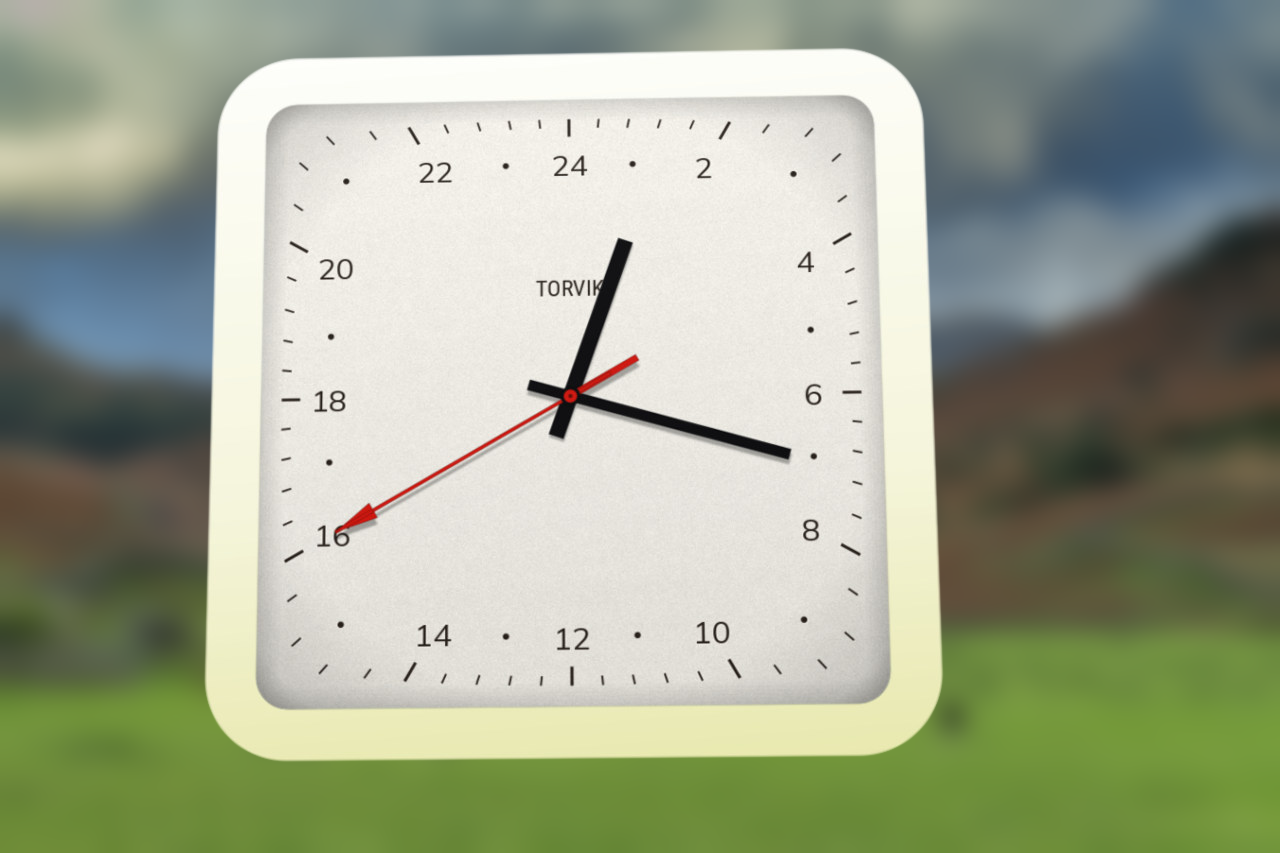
{"hour": 1, "minute": 17, "second": 40}
